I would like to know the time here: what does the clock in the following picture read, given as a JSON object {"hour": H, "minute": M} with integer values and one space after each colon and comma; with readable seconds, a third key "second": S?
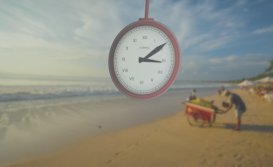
{"hour": 3, "minute": 9}
